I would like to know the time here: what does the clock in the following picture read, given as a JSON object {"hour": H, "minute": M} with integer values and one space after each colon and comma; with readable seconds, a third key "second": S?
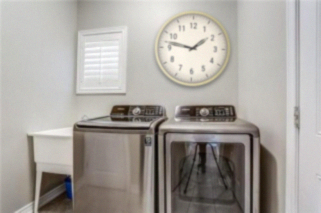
{"hour": 1, "minute": 47}
